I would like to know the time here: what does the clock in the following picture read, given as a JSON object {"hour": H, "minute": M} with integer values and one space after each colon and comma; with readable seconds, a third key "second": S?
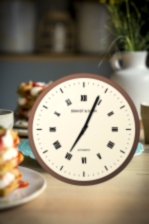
{"hour": 7, "minute": 4}
